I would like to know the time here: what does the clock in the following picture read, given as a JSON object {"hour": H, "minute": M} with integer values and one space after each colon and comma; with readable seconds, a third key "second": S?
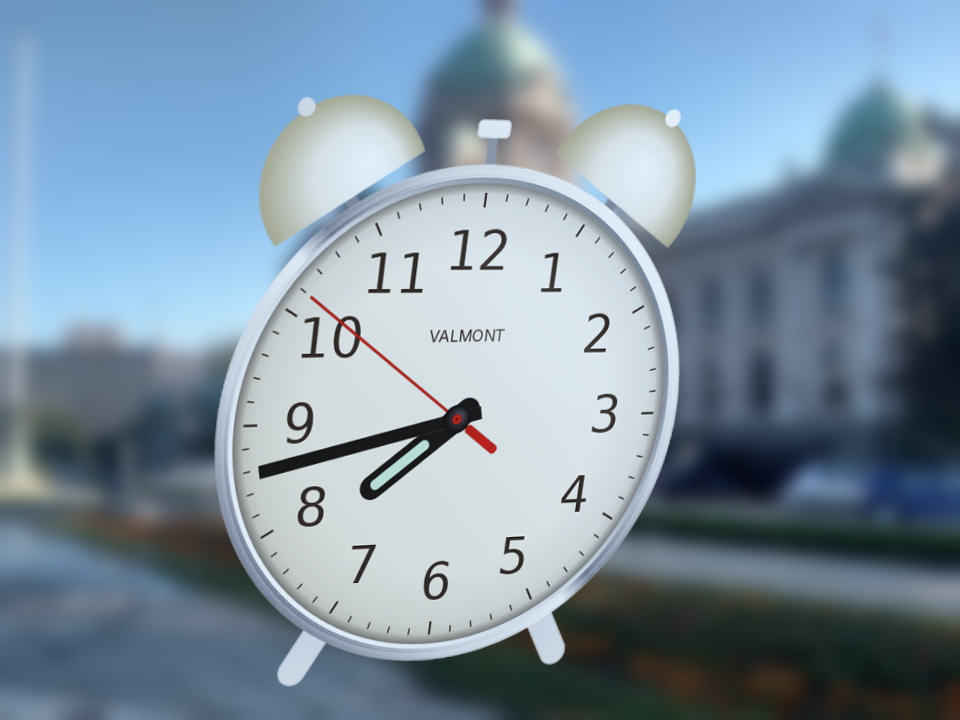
{"hour": 7, "minute": 42, "second": 51}
